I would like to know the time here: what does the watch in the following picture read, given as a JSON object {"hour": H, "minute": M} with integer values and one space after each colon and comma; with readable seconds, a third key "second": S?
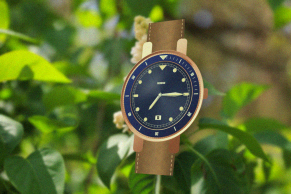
{"hour": 7, "minute": 15}
